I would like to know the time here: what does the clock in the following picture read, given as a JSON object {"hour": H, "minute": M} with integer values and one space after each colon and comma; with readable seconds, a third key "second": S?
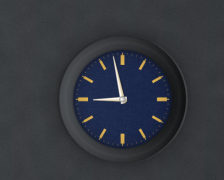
{"hour": 8, "minute": 58}
